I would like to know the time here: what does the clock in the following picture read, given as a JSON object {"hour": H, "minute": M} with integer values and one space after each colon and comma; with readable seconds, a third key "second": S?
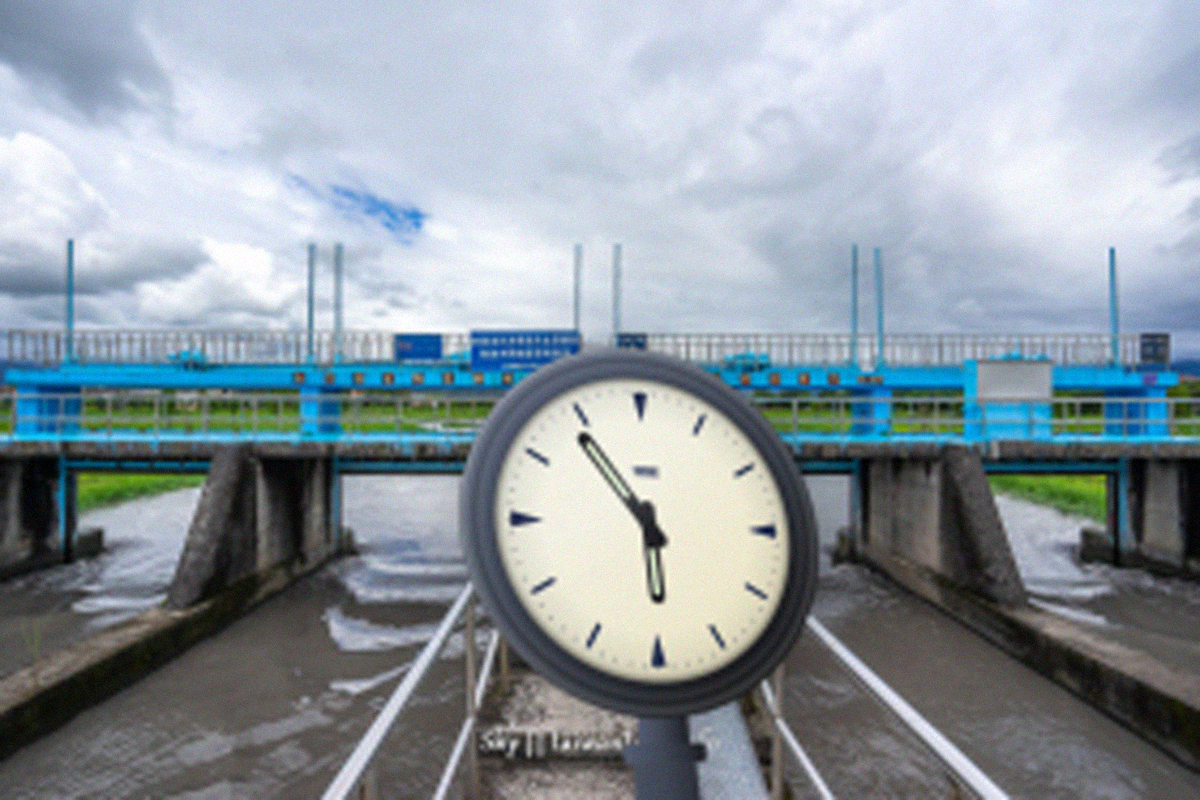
{"hour": 5, "minute": 54}
